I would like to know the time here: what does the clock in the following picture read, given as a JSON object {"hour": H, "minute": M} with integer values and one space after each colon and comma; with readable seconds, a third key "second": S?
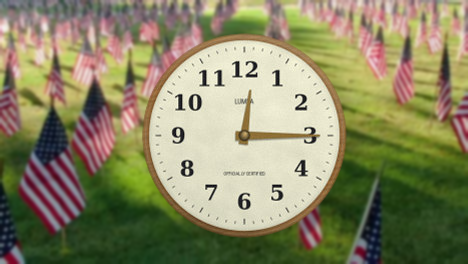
{"hour": 12, "minute": 15}
